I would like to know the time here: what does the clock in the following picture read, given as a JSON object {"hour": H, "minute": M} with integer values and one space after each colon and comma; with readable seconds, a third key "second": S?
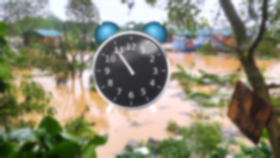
{"hour": 10, "minute": 54}
